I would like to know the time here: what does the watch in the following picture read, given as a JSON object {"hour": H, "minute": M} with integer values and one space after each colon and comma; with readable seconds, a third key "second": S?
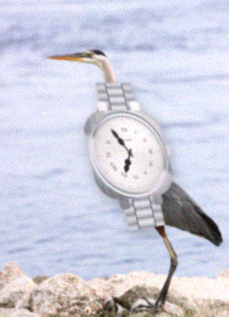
{"hour": 6, "minute": 55}
